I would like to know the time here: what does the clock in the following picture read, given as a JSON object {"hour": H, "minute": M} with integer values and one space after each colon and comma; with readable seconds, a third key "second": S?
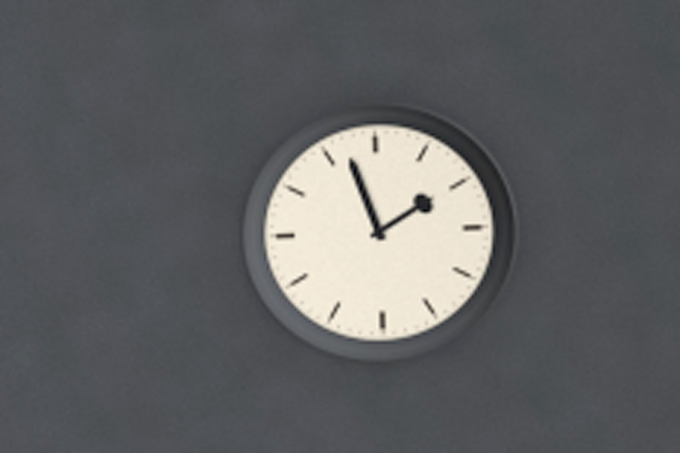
{"hour": 1, "minute": 57}
